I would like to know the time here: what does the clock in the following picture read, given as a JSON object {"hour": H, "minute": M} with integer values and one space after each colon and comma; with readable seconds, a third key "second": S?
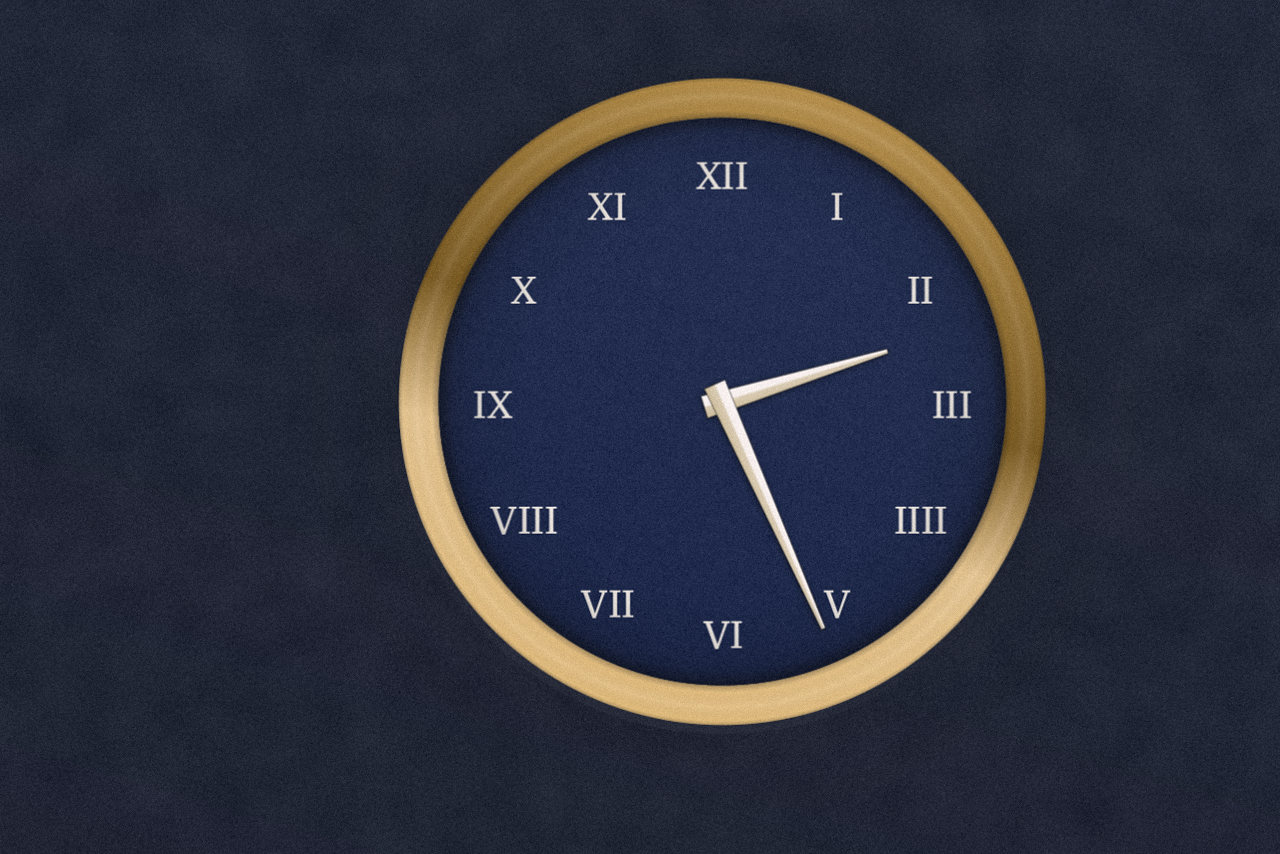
{"hour": 2, "minute": 26}
